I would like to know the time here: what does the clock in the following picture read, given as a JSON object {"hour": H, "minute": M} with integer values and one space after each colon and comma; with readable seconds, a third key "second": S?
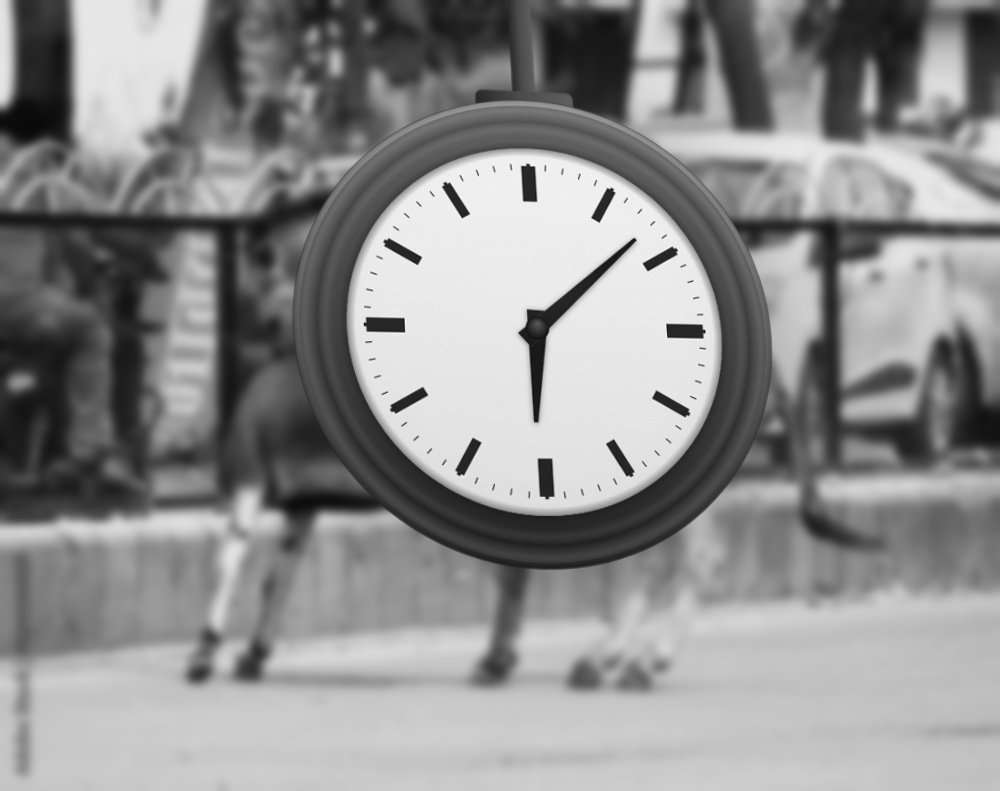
{"hour": 6, "minute": 8}
